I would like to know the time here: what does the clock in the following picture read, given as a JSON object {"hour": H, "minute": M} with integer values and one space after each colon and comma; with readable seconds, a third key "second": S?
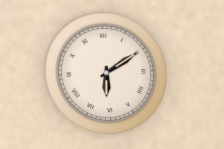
{"hour": 6, "minute": 10}
